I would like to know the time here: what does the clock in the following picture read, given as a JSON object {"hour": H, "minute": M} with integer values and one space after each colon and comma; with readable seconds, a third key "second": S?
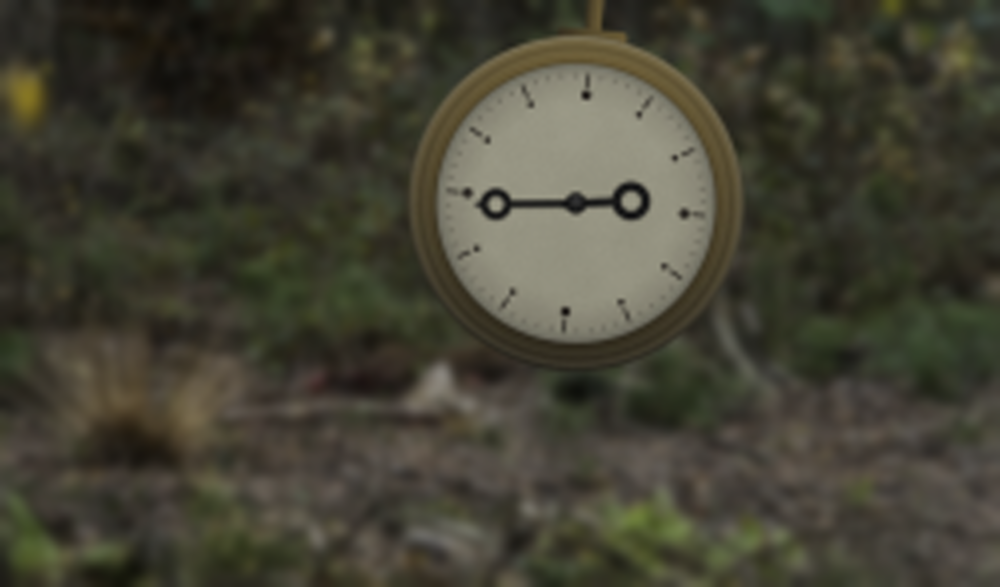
{"hour": 2, "minute": 44}
